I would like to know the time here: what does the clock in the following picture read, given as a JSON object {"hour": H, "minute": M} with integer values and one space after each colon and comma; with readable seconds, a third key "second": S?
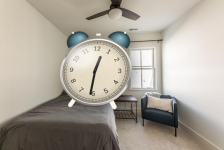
{"hour": 12, "minute": 31}
